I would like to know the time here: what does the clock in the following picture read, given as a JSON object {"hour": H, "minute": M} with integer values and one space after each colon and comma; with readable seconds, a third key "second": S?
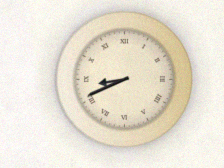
{"hour": 8, "minute": 41}
